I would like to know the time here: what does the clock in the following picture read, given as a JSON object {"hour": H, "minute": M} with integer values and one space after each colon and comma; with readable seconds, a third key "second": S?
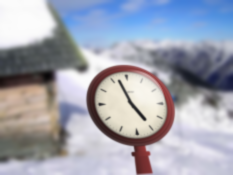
{"hour": 4, "minute": 57}
